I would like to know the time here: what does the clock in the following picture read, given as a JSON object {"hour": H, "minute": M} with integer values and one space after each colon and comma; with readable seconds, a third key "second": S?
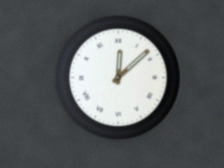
{"hour": 12, "minute": 8}
